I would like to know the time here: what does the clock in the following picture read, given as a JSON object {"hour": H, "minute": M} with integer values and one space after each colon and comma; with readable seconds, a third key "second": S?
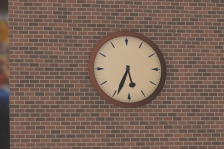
{"hour": 5, "minute": 34}
